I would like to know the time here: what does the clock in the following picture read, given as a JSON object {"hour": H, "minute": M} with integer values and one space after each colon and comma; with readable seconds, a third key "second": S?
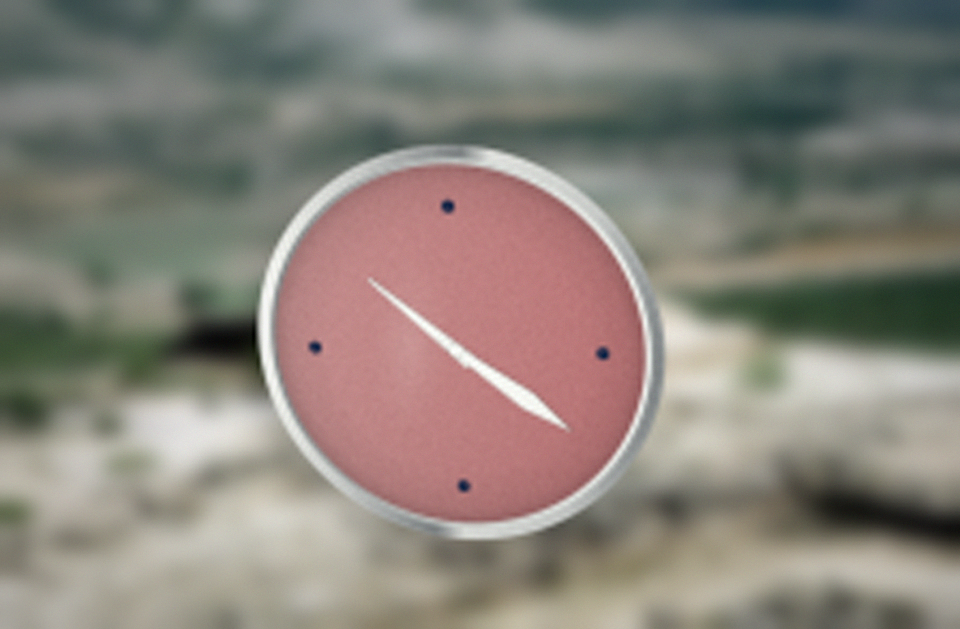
{"hour": 10, "minute": 21}
